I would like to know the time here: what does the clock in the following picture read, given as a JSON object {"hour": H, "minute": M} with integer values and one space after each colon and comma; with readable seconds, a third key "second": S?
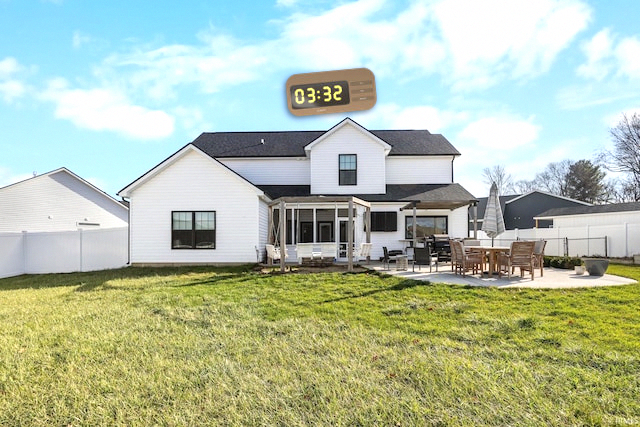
{"hour": 3, "minute": 32}
